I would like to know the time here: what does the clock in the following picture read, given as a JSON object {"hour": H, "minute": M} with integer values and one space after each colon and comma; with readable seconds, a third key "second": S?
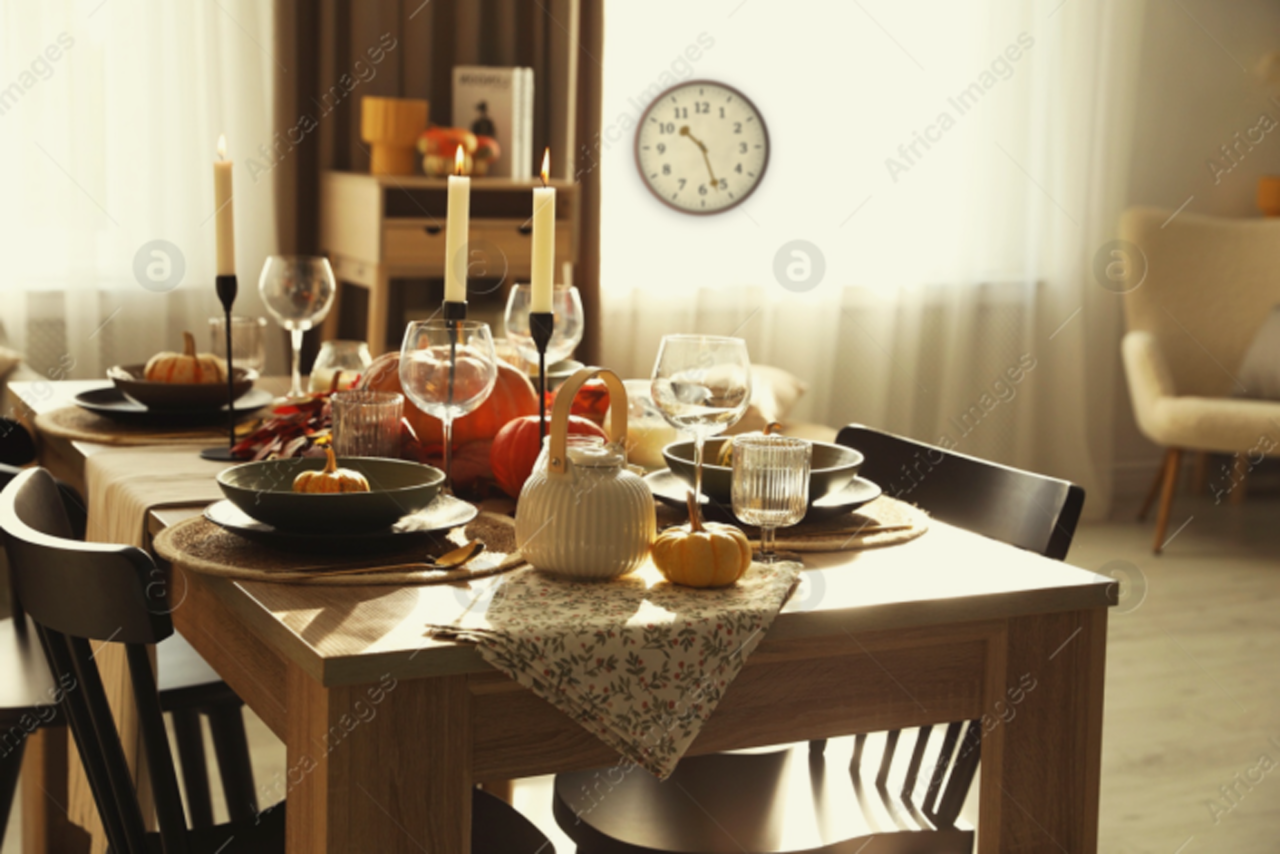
{"hour": 10, "minute": 27}
